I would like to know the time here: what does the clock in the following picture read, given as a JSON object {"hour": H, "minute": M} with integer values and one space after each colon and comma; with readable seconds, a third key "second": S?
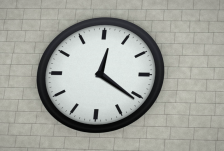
{"hour": 12, "minute": 21}
